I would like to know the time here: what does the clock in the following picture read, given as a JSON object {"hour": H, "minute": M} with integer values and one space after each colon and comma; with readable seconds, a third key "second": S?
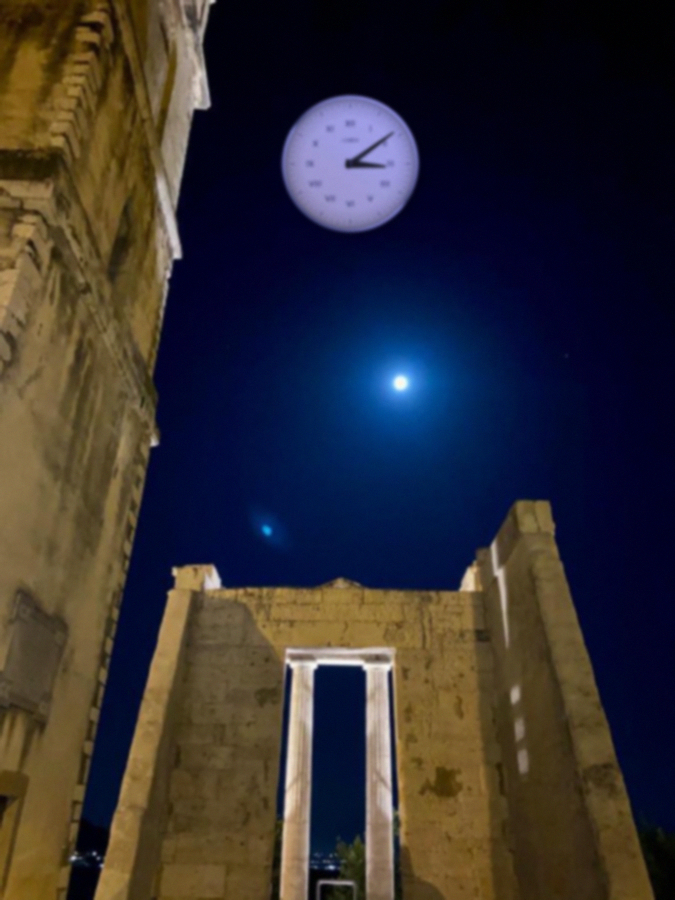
{"hour": 3, "minute": 9}
